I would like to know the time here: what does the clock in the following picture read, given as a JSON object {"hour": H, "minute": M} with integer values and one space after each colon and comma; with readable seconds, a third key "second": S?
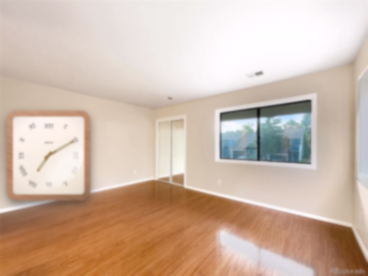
{"hour": 7, "minute": 10}
